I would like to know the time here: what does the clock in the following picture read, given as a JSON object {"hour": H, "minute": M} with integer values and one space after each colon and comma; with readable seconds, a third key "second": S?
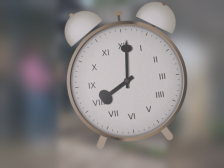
{"hour": 8, "minute": 1}
